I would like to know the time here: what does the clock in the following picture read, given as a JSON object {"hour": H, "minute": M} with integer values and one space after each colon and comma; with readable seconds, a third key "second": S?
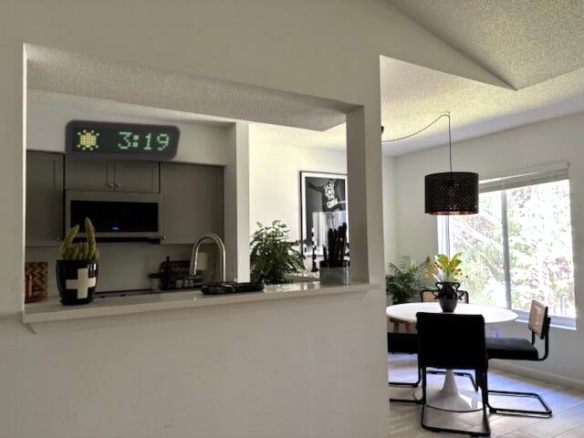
{"hour": 3, "minute": 19}
